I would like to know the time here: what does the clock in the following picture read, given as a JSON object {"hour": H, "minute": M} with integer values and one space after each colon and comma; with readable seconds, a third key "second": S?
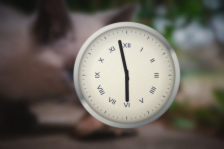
{"hour": 5, "minute": 58}
